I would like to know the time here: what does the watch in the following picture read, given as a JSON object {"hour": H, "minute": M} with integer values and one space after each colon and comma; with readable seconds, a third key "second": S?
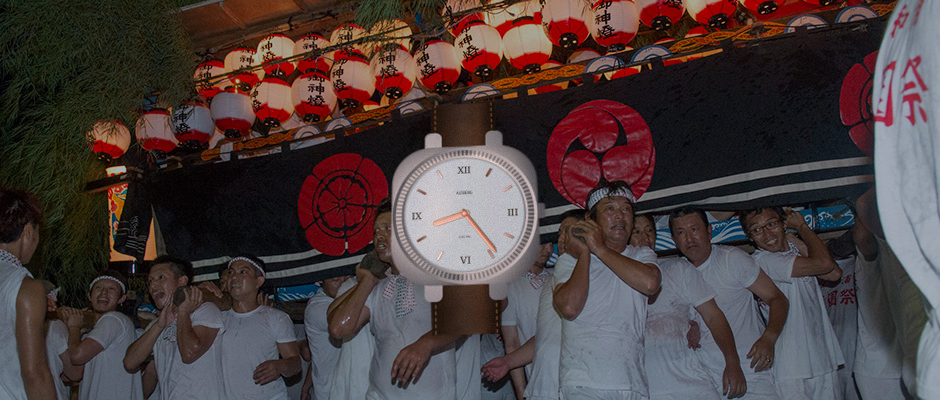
{"hour": 8, "minute": 24}
